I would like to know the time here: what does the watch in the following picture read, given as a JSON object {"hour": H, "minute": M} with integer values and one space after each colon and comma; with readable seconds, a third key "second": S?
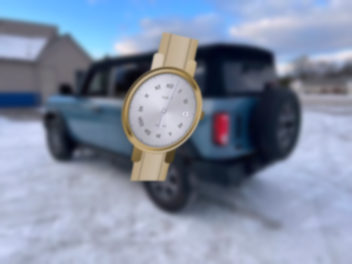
{"hour": 6, "minute": 2}
